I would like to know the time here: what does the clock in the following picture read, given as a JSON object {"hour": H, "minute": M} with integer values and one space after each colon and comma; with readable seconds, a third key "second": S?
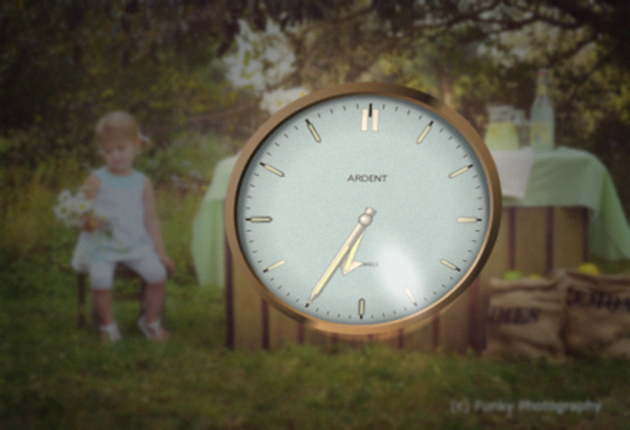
{"hour": 6, "minute": 35}
